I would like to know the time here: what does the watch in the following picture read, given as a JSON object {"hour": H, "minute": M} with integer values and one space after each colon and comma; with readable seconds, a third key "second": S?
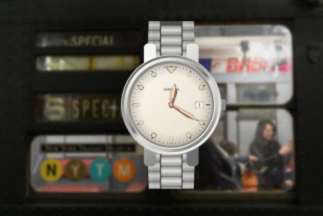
{"hour": 12, "minute": 20}
